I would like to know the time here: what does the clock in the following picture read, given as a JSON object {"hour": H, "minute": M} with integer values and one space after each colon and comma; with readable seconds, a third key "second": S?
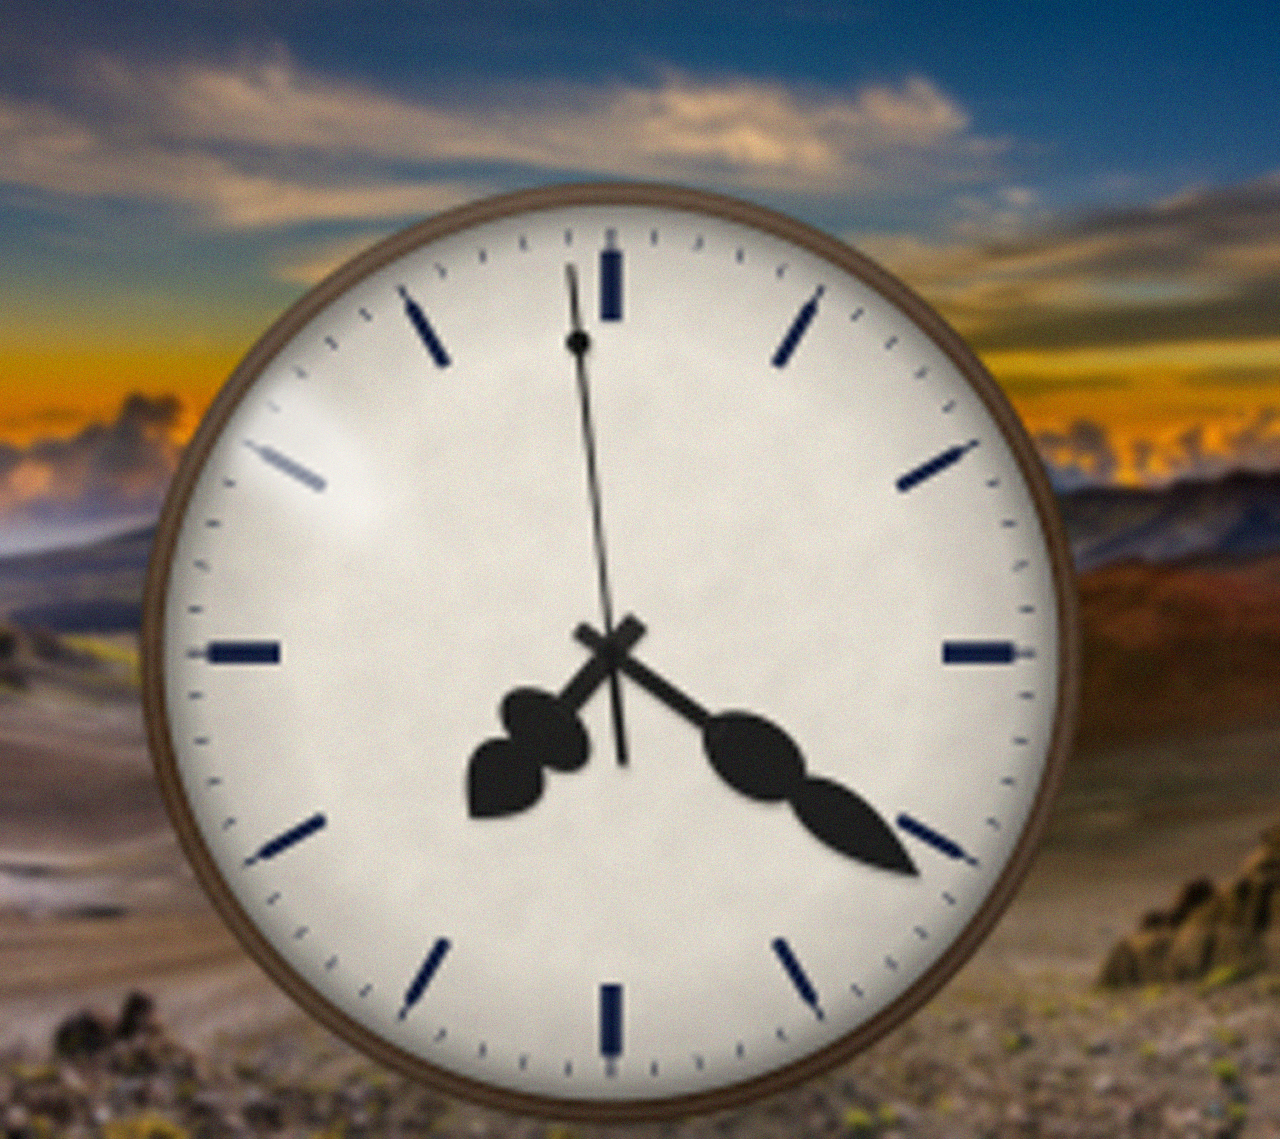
{"hour": 7, "minute": 20, "second": 59}
